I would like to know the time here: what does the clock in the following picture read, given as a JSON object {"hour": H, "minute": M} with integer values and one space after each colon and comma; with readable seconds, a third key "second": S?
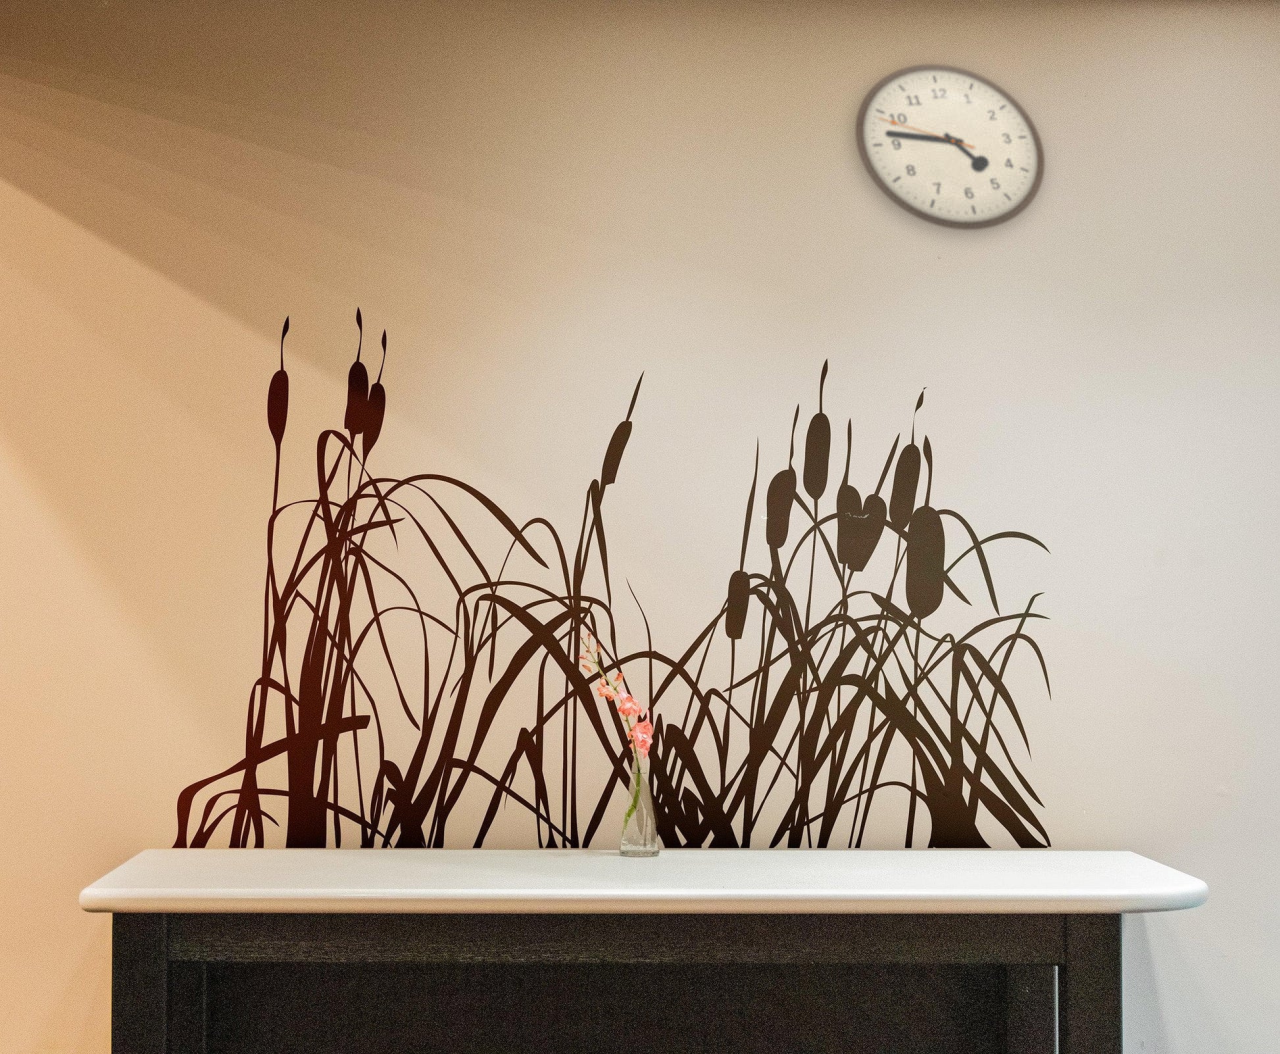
{"hour": 4, "minute": 46, "second": 49}
